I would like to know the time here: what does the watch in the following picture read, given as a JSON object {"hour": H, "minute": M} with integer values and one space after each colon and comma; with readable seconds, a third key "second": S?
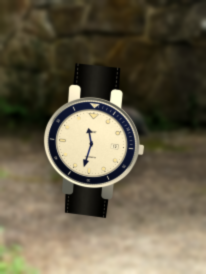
{"hour": 11, "minute": 32}
